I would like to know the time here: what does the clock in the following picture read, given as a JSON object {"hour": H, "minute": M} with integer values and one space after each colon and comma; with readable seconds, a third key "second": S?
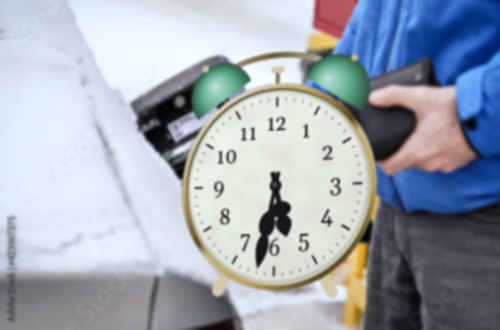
{"hour": 5, "minute": 32}
